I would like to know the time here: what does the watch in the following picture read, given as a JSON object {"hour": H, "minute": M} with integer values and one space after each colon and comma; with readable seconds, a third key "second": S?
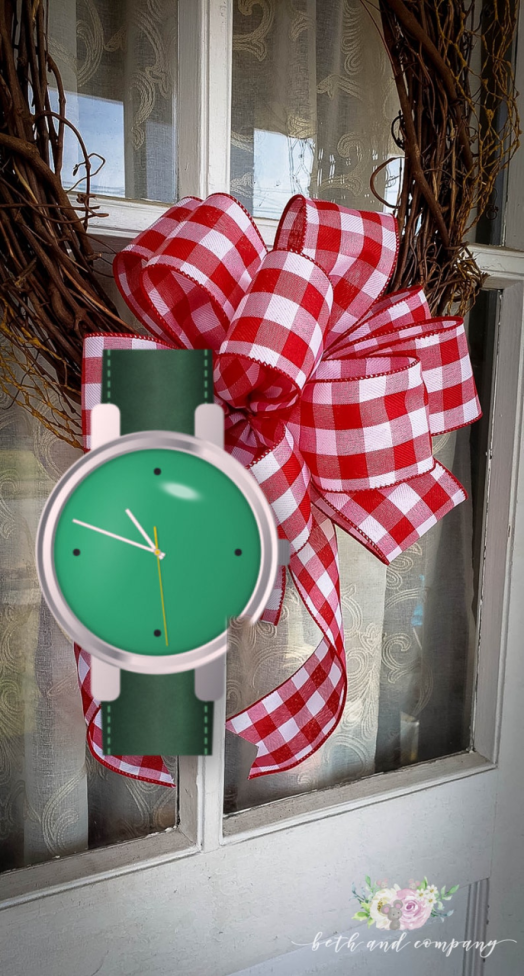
{"hour": 10, "minute": 48, "second": 29}
